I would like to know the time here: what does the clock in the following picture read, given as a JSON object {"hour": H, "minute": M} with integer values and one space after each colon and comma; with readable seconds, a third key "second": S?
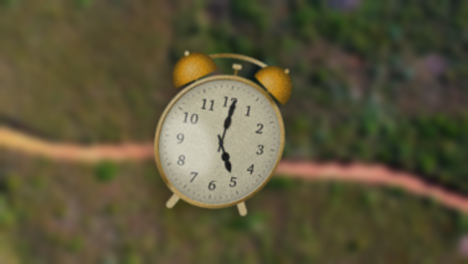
{"hour": 5, "minute": 1}
